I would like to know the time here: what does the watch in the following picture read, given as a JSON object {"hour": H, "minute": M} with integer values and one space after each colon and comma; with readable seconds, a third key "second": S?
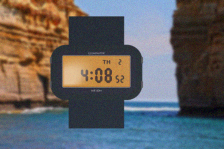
{"hour": 4, "minute": 8, "second": 52}
